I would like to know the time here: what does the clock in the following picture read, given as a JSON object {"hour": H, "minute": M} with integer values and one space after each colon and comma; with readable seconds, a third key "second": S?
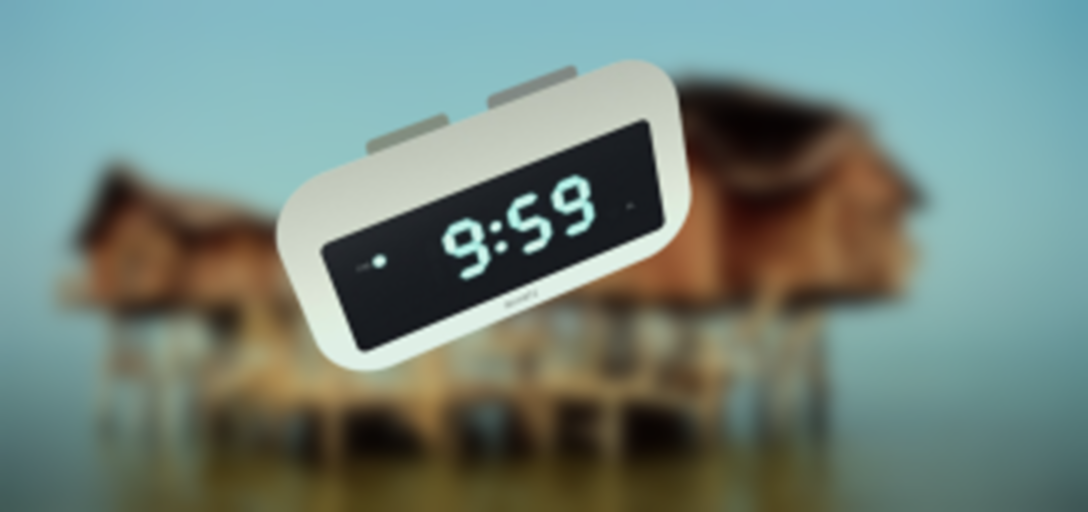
{"hour": 9, "minute": 59}
